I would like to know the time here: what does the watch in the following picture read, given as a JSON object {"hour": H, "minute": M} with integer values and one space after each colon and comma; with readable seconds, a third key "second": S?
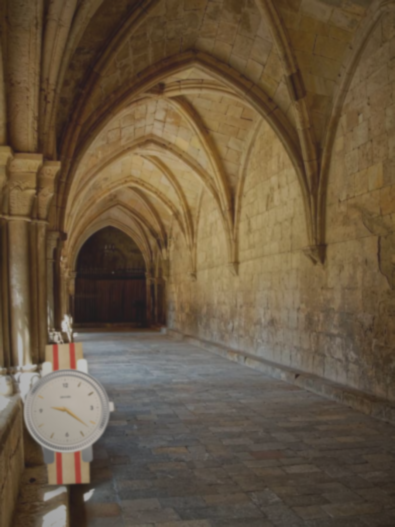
{"hour": 9, "minute": 22}
